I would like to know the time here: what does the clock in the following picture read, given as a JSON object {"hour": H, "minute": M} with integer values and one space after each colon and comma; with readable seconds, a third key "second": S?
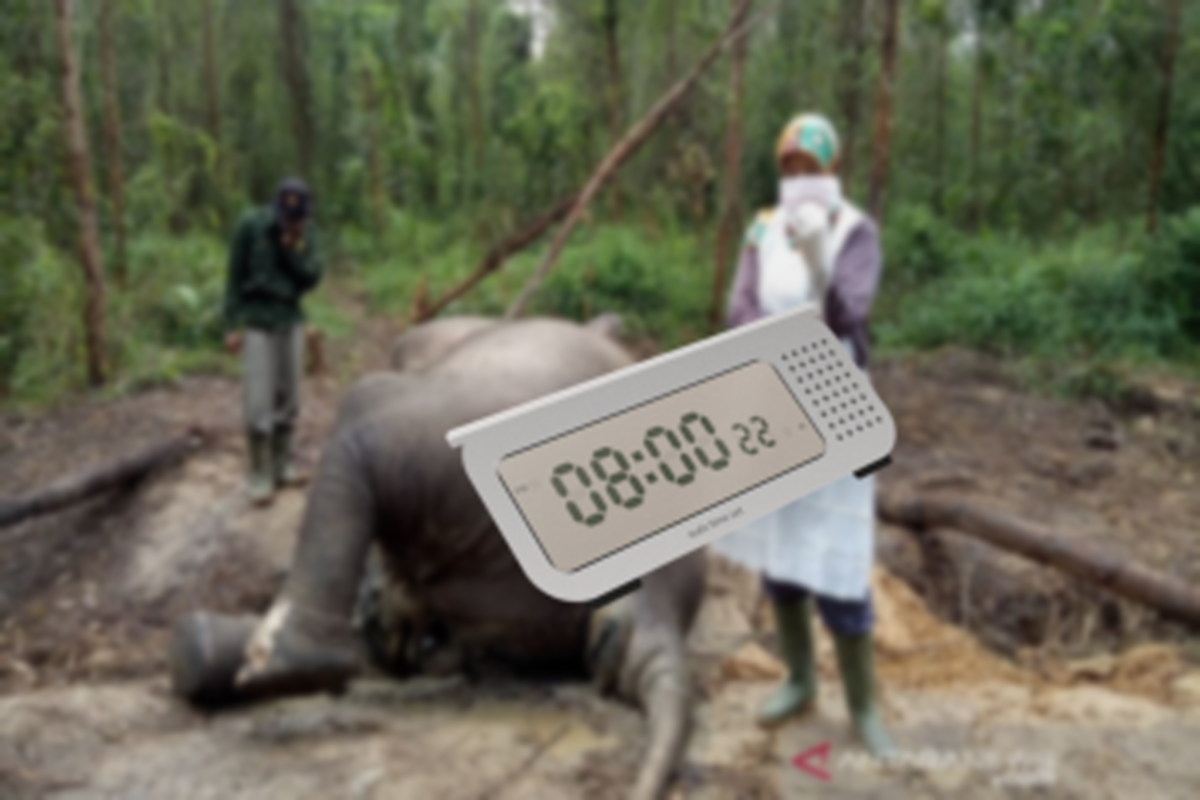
{"hour": 8, "minute": 0, "second": 22}
